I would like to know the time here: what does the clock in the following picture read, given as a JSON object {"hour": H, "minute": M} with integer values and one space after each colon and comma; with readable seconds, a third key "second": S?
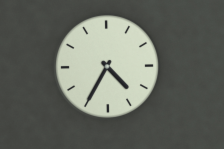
{"hour": 4, "minute": 35}
